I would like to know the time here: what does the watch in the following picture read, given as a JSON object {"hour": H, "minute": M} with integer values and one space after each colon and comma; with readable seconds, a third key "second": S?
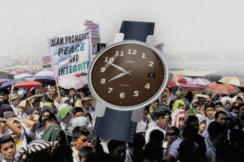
{"hour": 7, "minute": 49}
